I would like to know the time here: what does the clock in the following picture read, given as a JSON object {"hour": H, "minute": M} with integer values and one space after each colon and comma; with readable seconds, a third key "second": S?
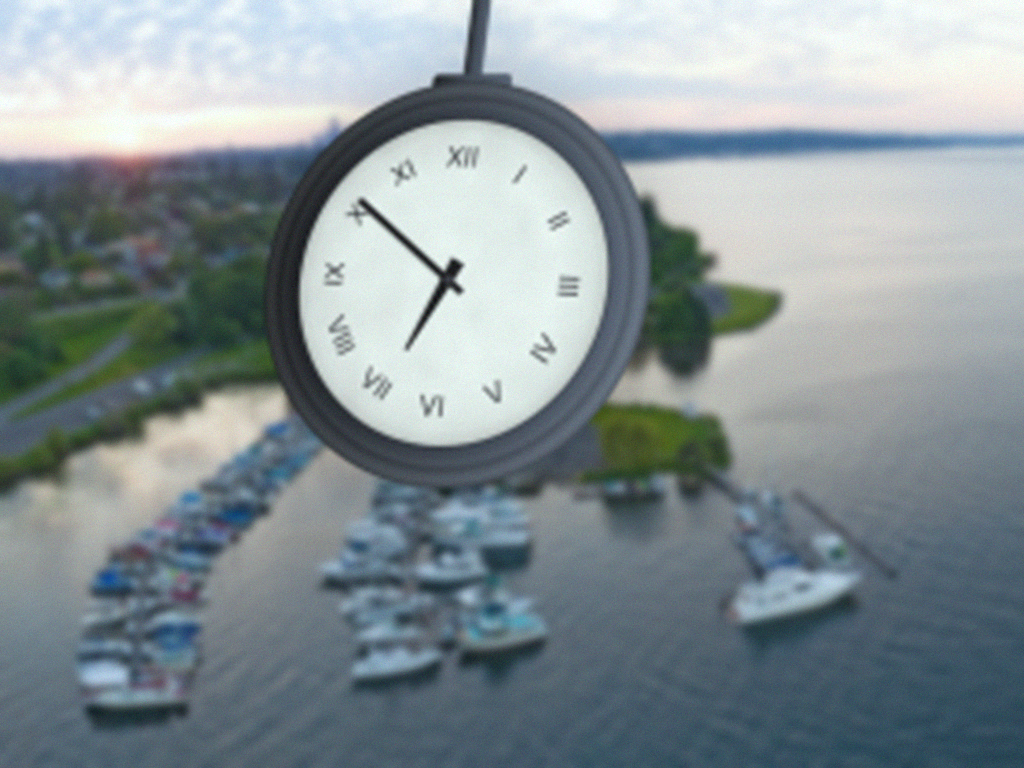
{"hour": 6, "minute": 51}
